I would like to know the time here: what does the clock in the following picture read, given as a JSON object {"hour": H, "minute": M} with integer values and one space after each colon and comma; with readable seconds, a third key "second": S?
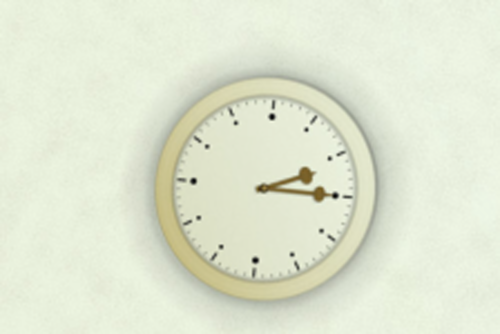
{"hour": 2, "minute": 15}
